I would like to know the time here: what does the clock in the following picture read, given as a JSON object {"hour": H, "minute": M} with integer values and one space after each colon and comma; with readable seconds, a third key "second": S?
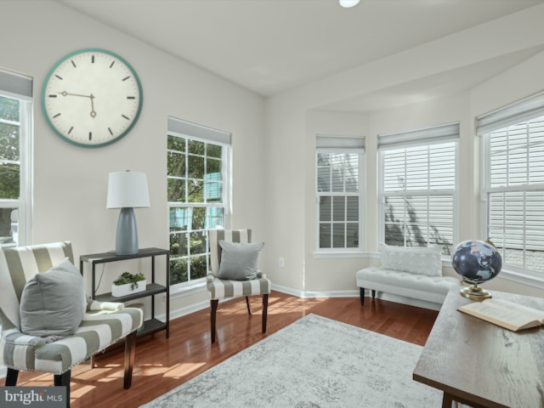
{"hour": 5, "minute": 46}
